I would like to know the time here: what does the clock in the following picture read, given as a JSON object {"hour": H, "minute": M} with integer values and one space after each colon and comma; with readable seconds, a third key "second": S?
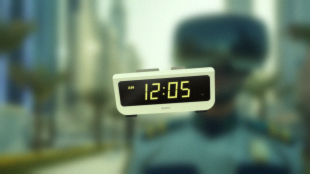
{"hour": 12, "minute": 5}
